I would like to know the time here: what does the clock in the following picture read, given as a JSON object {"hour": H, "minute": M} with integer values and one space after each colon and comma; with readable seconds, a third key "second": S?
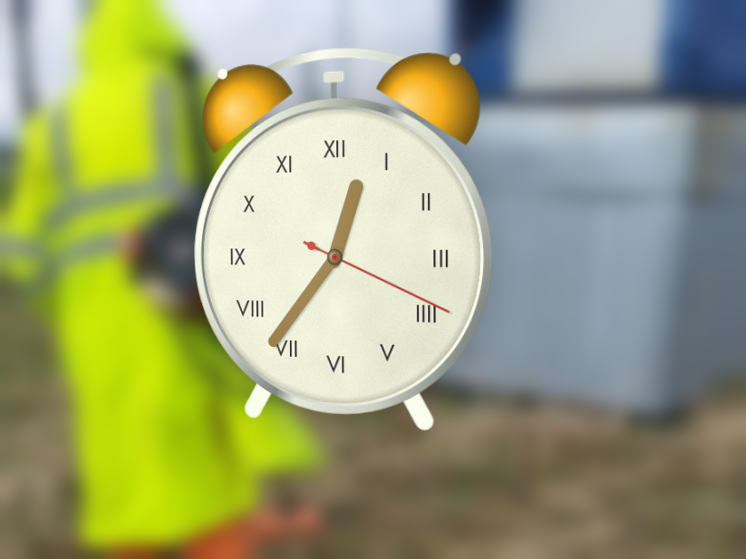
{"hour": 12, "minute": 36, "second": 19}
